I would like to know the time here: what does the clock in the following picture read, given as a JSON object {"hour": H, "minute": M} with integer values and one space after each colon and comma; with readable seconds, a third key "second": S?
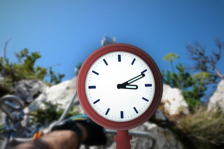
{"hour": 3, "minute": 11}
